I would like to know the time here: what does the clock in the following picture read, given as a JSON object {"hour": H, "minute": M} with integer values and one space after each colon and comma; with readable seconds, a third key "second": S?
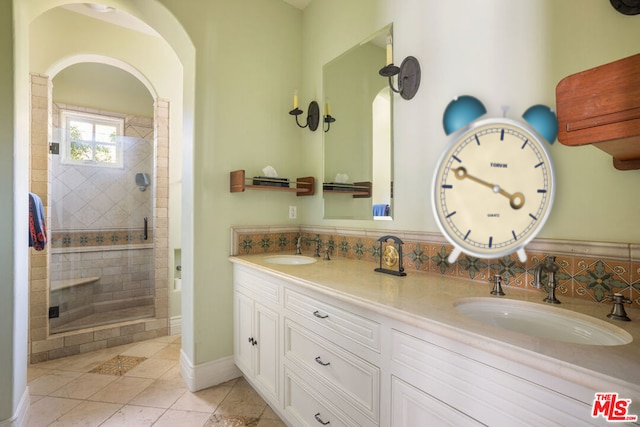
{"hour": 3, "minute": 48}
